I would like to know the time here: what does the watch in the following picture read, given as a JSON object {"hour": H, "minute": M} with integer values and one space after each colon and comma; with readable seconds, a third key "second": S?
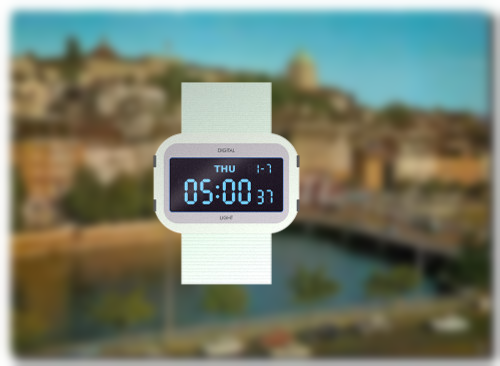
{"hour": 5, "minute": 0, "second": 37}
